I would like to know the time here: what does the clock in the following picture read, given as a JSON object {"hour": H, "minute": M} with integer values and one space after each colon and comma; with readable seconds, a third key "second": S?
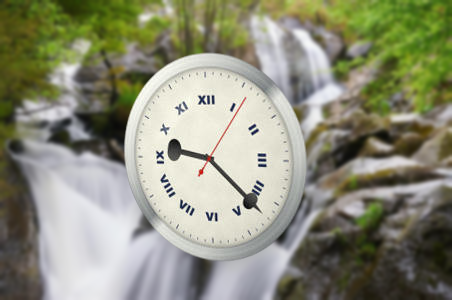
{"hour": 9, "minute": 22, "second": 6}
